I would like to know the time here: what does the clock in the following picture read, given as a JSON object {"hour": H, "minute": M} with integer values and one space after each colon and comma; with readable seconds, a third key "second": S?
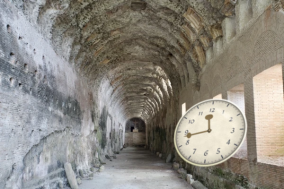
{"hour": 11, "minute": 43}
